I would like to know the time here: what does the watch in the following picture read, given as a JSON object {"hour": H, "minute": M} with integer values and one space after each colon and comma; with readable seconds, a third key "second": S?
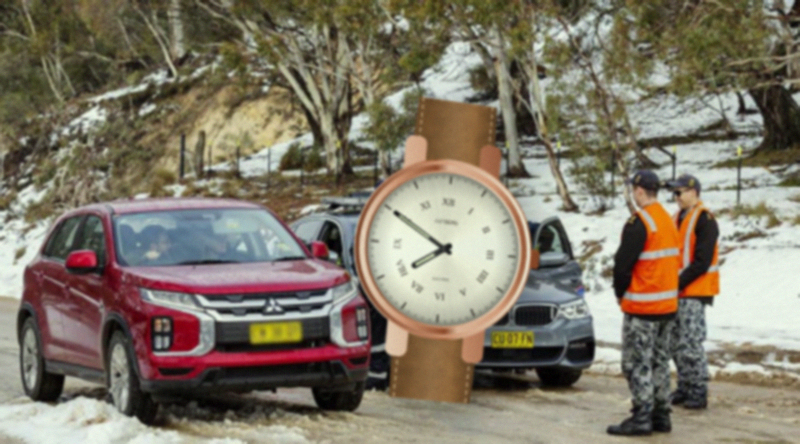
{"hour": 7, "minute": 50}
